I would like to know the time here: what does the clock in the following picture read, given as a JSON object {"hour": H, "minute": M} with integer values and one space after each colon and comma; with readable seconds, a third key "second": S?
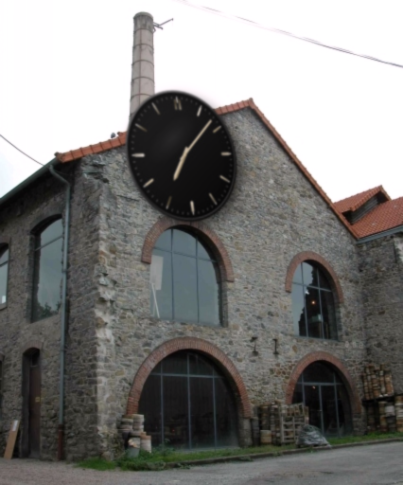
{"hour": 7, "minute": 8}
